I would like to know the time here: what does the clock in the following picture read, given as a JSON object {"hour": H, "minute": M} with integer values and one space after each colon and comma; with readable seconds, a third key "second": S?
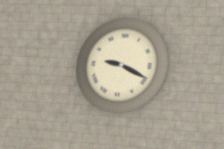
{"hour": 9, "minute": 19}
